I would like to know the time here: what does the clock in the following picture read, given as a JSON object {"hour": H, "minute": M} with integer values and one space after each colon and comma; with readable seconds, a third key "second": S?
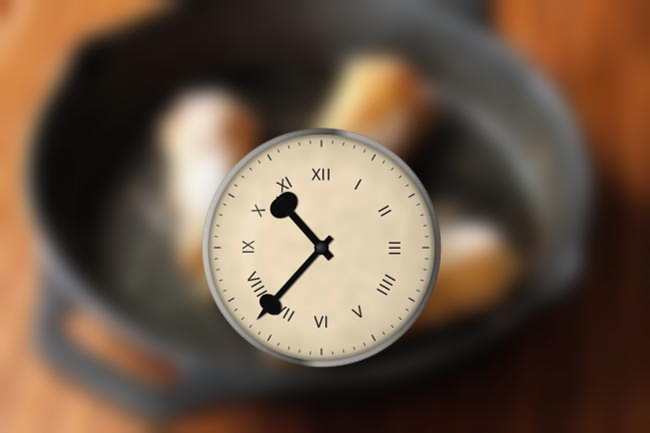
{"hour": 10, "minute": 37}
